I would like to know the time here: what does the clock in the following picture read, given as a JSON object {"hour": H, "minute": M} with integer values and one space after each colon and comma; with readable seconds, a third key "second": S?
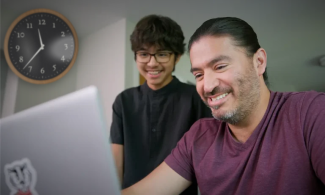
{"hour": 11, "minute": 37}
